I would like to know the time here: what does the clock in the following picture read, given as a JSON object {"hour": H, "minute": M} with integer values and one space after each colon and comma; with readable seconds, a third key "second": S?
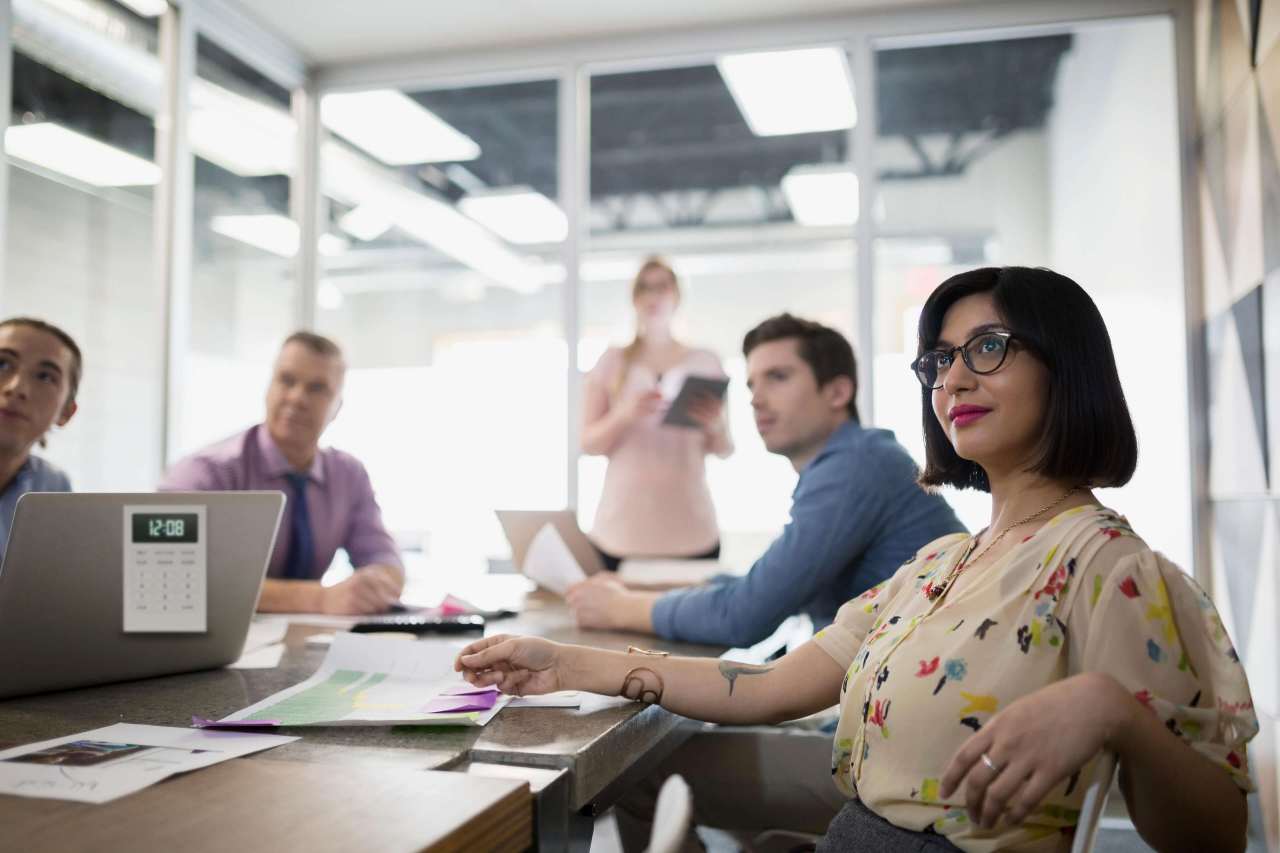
{"hour": 12, "minute": 8}
